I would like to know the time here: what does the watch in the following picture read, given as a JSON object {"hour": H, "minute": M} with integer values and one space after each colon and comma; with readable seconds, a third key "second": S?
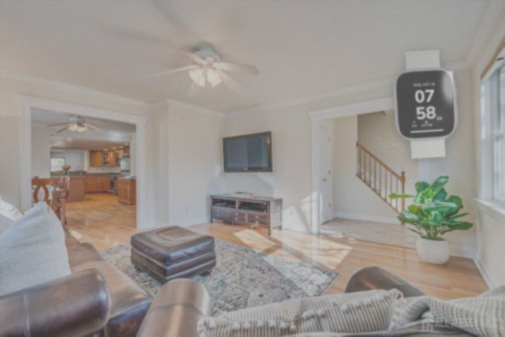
{"hour": 7, "minute": 58}
